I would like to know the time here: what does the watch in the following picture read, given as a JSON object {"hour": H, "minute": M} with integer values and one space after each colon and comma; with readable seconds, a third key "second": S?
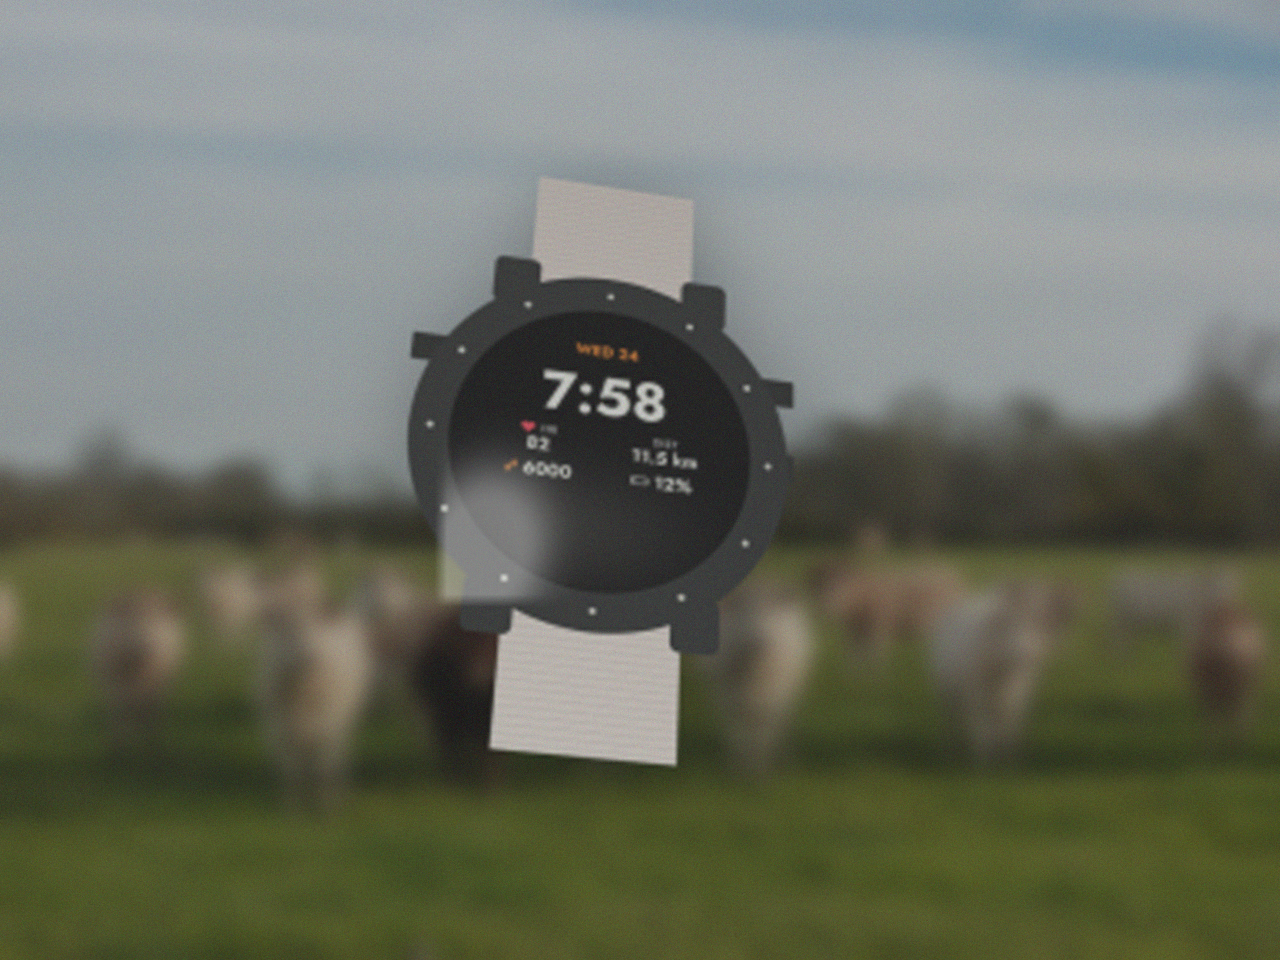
{"hour": 7, "minute": 58}
